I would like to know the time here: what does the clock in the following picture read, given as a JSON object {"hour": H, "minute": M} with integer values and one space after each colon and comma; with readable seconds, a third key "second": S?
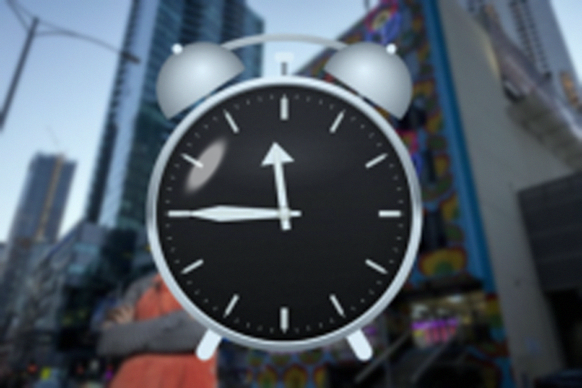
{"hour": 11, "minute": 45}
